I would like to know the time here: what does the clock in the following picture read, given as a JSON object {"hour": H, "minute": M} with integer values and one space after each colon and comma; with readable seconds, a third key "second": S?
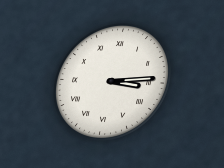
{"hour": 3, "minute": 14}
